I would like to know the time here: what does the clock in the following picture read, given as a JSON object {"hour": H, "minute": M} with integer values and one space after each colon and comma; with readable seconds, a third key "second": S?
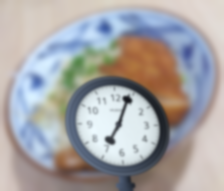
{"hour": 7, "minute": 4}
